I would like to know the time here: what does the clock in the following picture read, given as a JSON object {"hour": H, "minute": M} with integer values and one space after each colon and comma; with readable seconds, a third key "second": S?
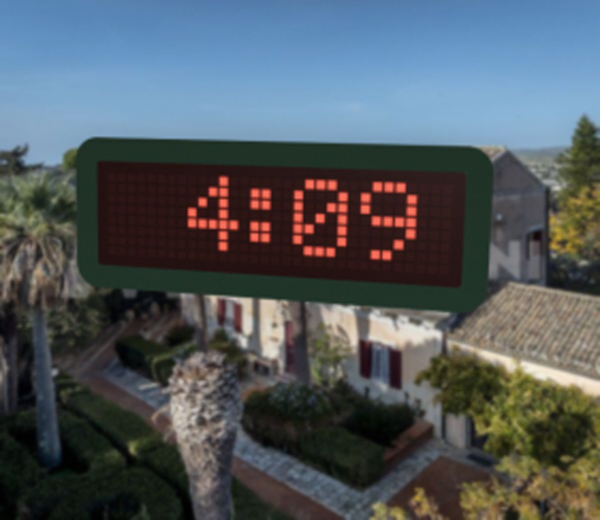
{"hour": 4, "minute": 9}
